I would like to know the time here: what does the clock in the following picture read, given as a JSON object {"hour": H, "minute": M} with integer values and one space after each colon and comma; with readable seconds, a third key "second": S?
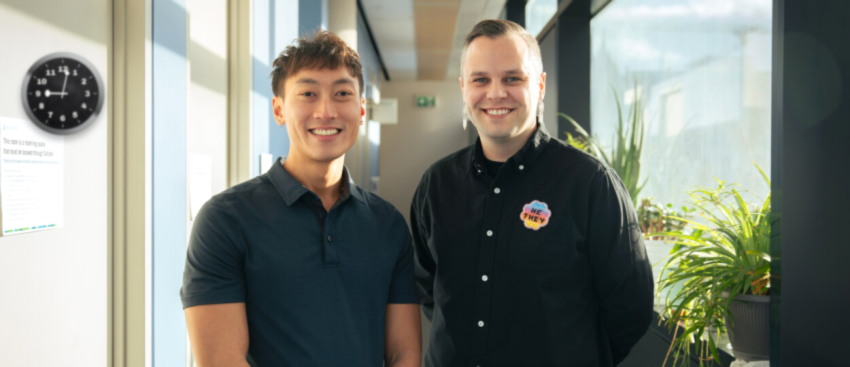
{"hour": 9, "minute": 2}
